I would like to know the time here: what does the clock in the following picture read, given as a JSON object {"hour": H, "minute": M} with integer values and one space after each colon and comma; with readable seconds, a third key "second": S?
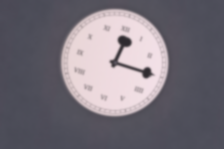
{"hour": 12, "minute": 15}
